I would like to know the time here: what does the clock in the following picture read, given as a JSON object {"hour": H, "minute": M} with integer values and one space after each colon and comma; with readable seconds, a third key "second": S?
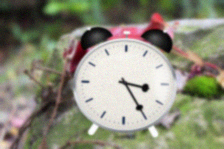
{"hour": 3, "minute": 25}
